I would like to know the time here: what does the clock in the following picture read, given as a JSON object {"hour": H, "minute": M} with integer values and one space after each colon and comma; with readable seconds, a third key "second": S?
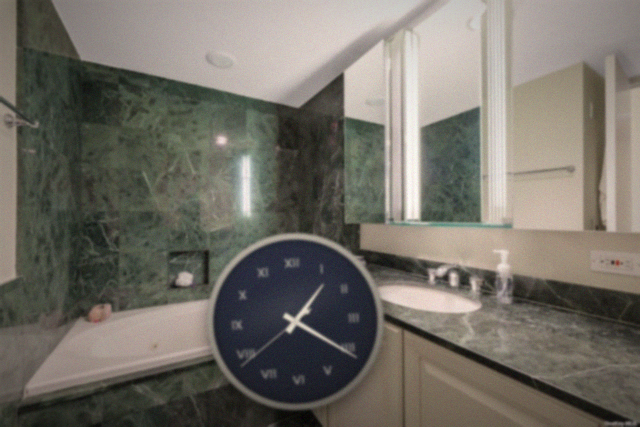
{"hour": 1, "minute": 20, "second": 39}
